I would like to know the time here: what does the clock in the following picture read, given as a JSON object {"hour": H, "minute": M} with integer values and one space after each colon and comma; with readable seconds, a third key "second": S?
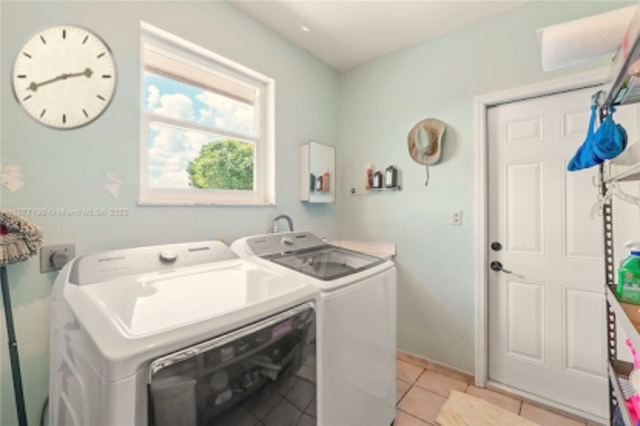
{"hour": 2, "minute": 42}
